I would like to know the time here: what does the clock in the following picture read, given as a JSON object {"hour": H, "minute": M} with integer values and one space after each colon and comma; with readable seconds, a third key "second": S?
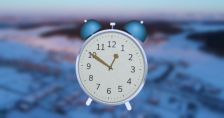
{"hour": 12, "minute": 50}
